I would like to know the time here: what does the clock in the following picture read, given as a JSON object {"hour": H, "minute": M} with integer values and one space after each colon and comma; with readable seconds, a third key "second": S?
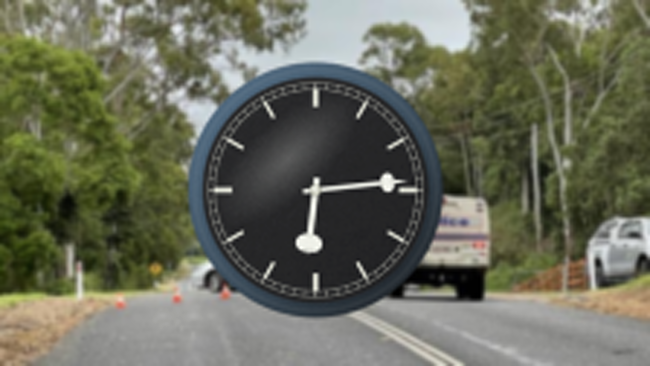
{"hour": 6, "minute": 14}
